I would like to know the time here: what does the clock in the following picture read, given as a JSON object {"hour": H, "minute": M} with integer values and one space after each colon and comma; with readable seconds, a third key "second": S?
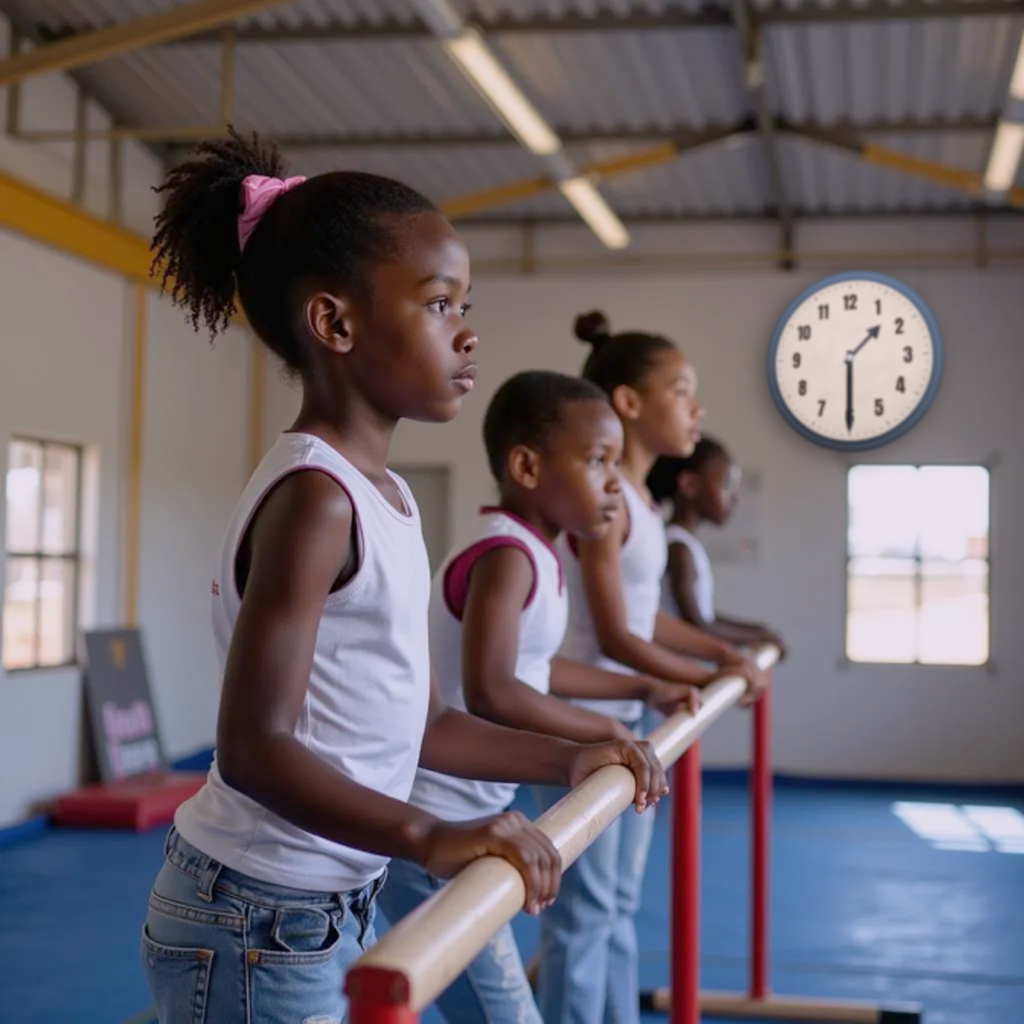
{"hour": 1, "minute": 30}
